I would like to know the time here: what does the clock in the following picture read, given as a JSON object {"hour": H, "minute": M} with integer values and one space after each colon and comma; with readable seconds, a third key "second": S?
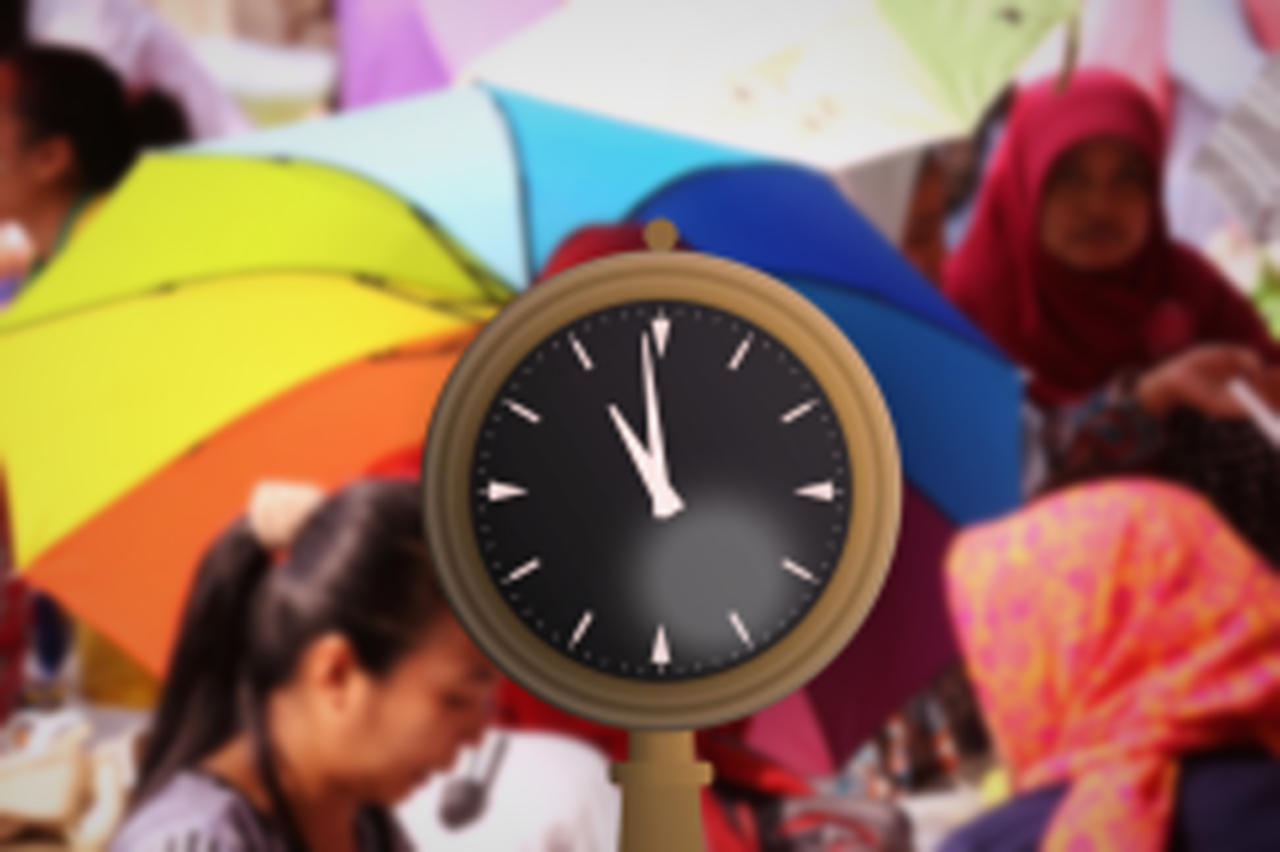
{"hour": 10, "minute": 59}
